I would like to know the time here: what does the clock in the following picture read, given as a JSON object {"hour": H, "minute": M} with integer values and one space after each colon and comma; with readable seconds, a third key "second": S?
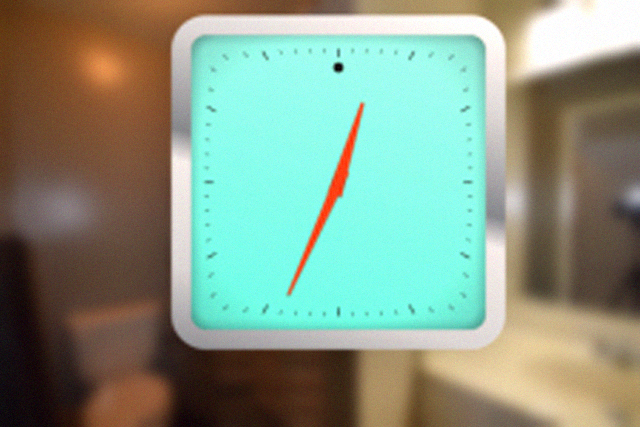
{"hour": 12, "minute": 34}
